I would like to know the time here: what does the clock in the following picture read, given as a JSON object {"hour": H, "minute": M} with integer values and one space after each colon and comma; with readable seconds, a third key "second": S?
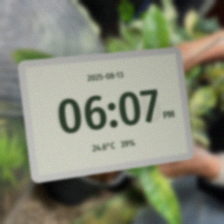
{"hour": 6, "minute": 7}
